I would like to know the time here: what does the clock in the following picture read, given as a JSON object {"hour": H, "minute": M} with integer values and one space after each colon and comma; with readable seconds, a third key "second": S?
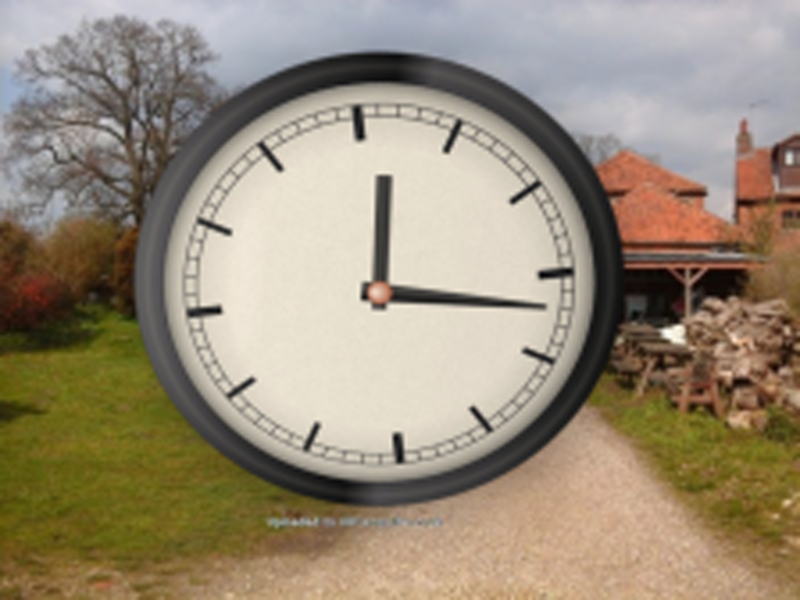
{"hour": 12, "minute": 17}
